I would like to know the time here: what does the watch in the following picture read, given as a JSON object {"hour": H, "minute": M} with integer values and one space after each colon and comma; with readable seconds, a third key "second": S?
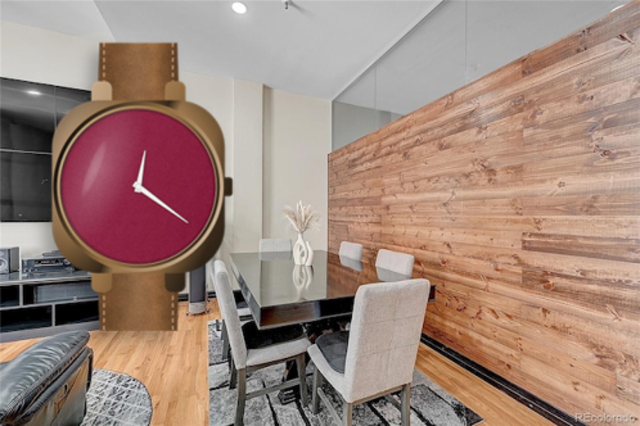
{"hour": 12, "minute": 21}
